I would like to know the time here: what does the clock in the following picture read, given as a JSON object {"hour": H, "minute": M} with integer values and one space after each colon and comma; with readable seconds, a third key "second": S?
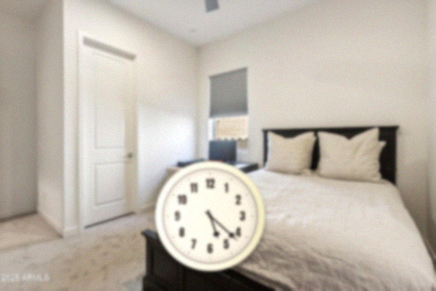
{"hour": 5, "minute": 22}
